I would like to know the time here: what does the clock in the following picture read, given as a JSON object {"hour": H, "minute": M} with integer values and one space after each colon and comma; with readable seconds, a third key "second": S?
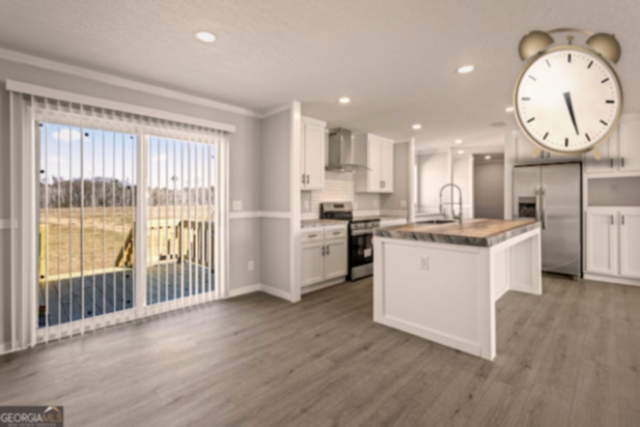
{"hour": 5, "minute": 27}
